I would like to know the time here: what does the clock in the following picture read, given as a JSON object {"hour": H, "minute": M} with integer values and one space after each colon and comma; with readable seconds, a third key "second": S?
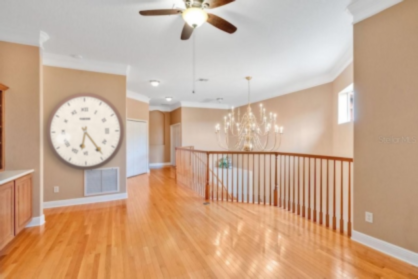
{"hour": 6, "minute": 24}
